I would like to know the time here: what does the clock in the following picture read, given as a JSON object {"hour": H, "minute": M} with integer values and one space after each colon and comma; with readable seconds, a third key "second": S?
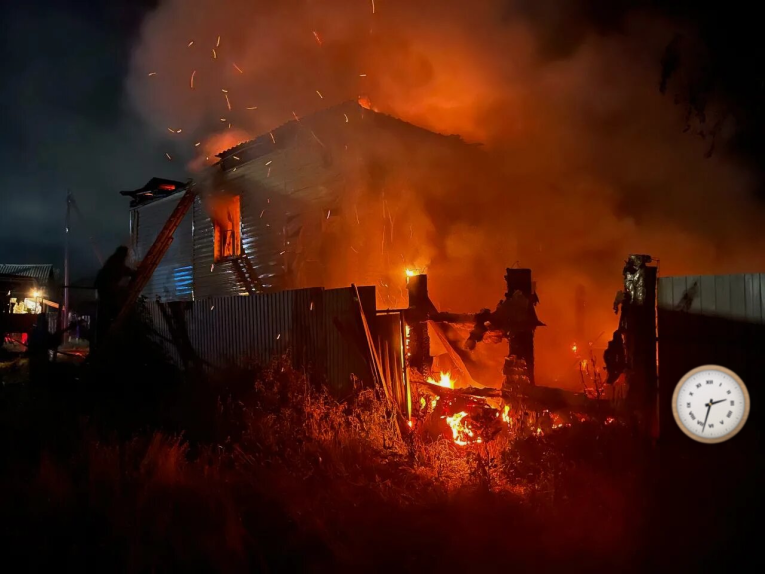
{"hour": 2, "minute": 33}
